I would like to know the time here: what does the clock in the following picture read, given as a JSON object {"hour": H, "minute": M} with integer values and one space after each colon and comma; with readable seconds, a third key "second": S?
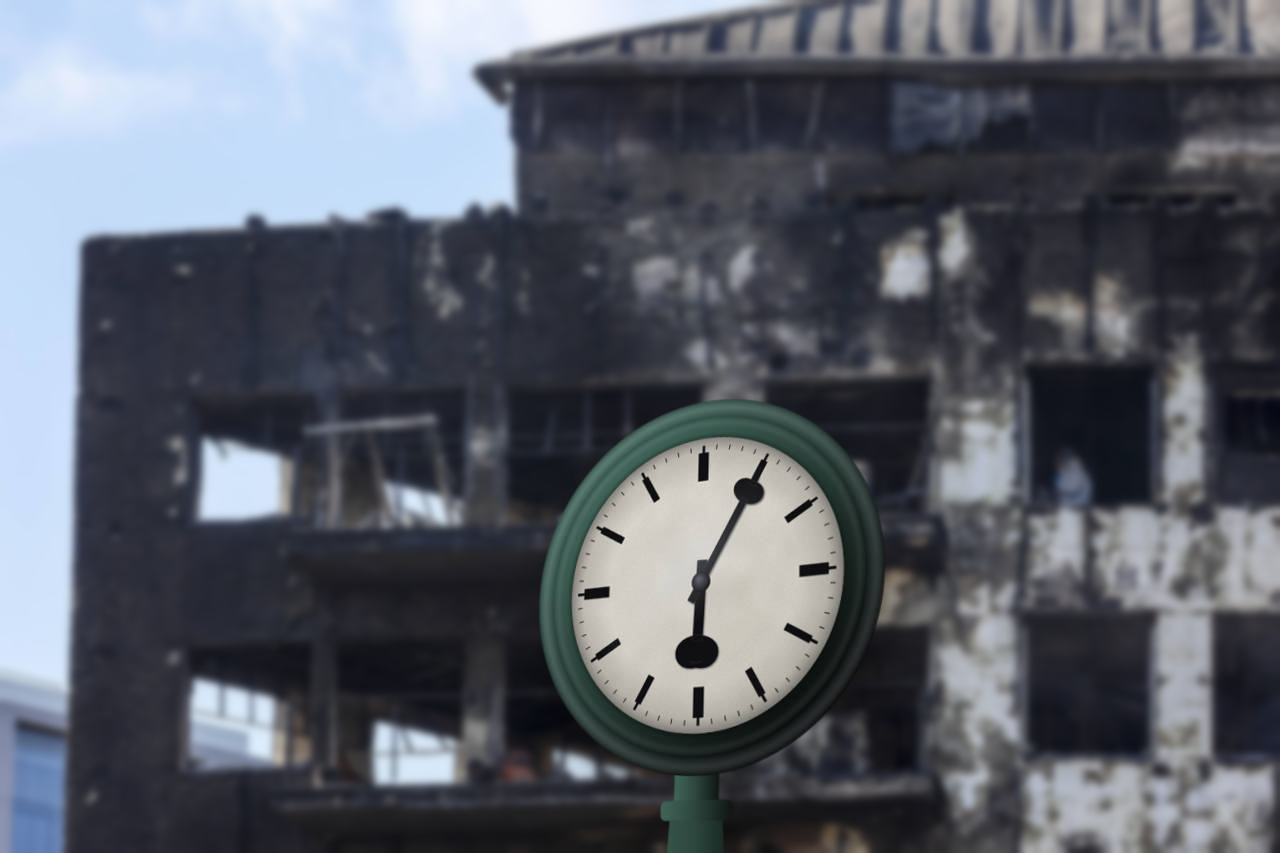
{"hour": 6, "minute": 5}
